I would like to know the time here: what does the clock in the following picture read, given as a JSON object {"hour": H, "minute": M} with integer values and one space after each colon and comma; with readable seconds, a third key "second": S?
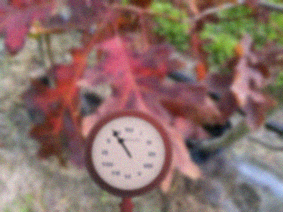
{"hour": 10, "minute": 54}
